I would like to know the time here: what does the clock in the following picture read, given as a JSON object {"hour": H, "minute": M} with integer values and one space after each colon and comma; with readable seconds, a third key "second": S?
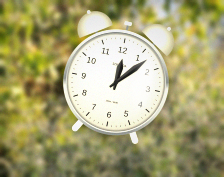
{"hour": 12, "minute": 7}
